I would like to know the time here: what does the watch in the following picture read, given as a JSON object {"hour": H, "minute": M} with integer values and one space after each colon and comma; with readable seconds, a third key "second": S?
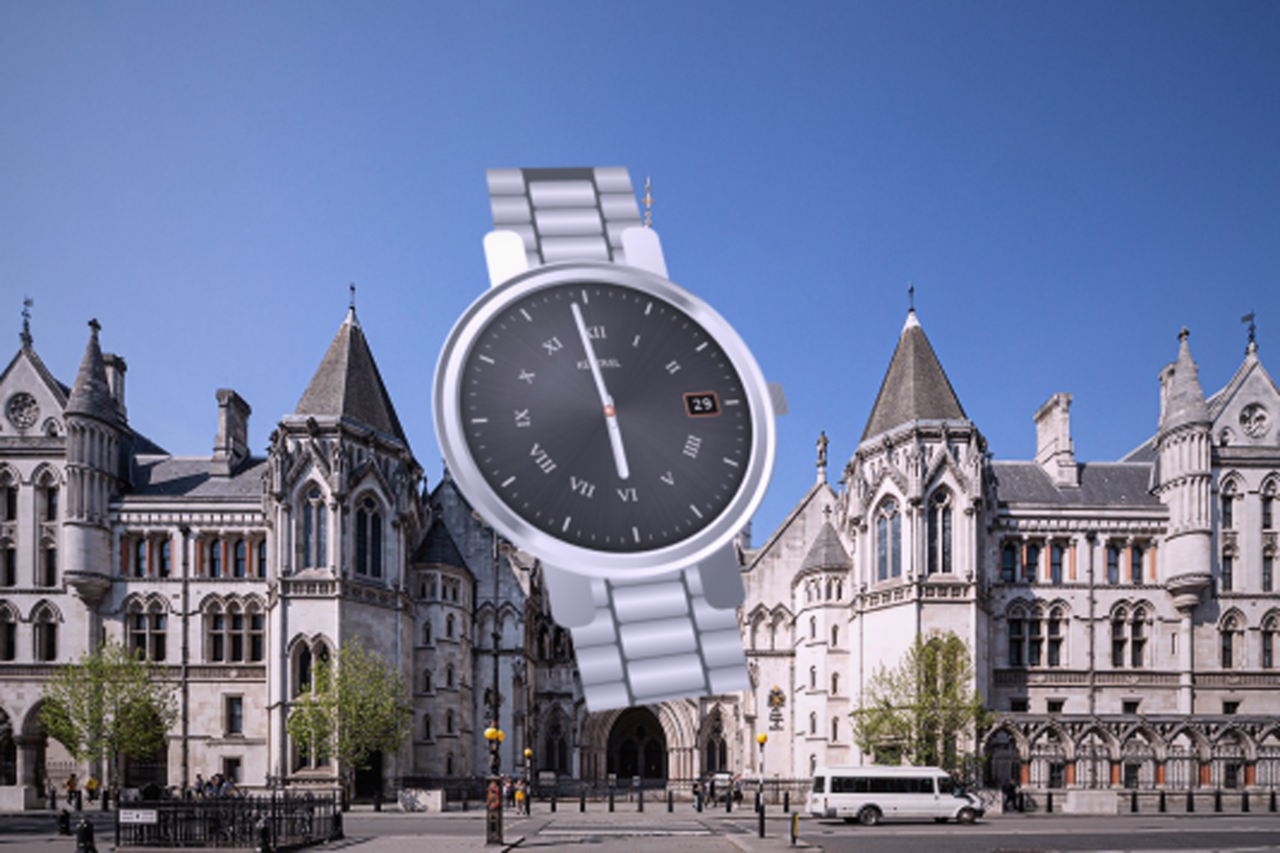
{"hour": 5, "minute": 59}
